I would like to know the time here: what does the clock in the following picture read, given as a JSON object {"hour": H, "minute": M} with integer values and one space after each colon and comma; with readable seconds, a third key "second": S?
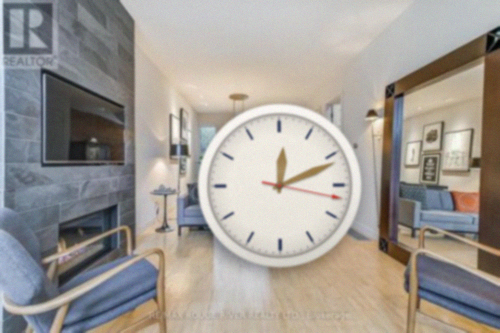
{"hour": 12, "minute": 11, "second": 17}
